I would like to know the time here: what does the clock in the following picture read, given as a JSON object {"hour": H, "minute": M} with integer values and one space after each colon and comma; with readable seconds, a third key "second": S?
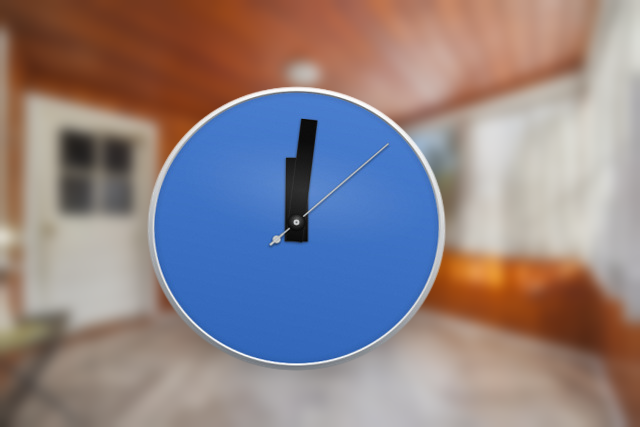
{"hour": 12, "minute": 1, "second": 8}
